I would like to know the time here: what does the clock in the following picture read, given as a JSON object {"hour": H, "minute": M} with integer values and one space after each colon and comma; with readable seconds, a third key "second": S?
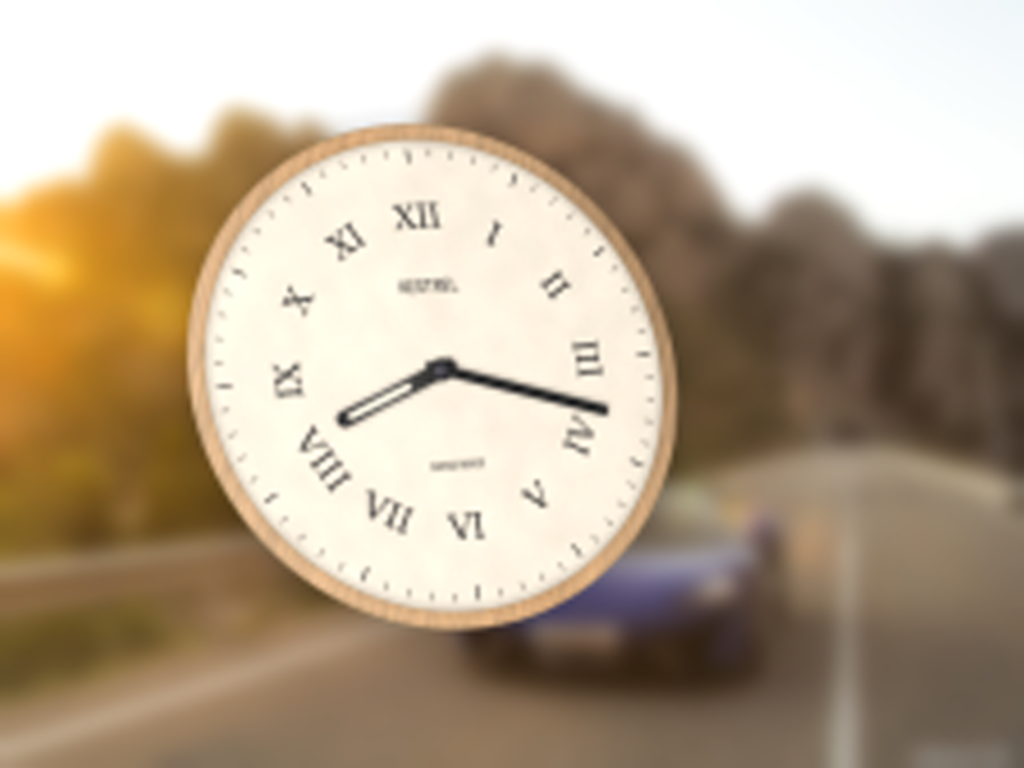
{"hour": 8, "minute": 18}
